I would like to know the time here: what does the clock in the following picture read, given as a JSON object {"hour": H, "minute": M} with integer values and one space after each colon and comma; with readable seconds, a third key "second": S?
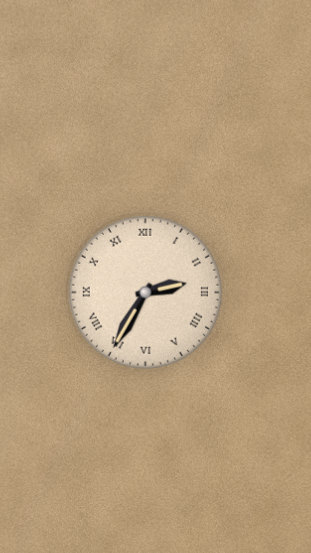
{"hour": 2, "minute": 35}
